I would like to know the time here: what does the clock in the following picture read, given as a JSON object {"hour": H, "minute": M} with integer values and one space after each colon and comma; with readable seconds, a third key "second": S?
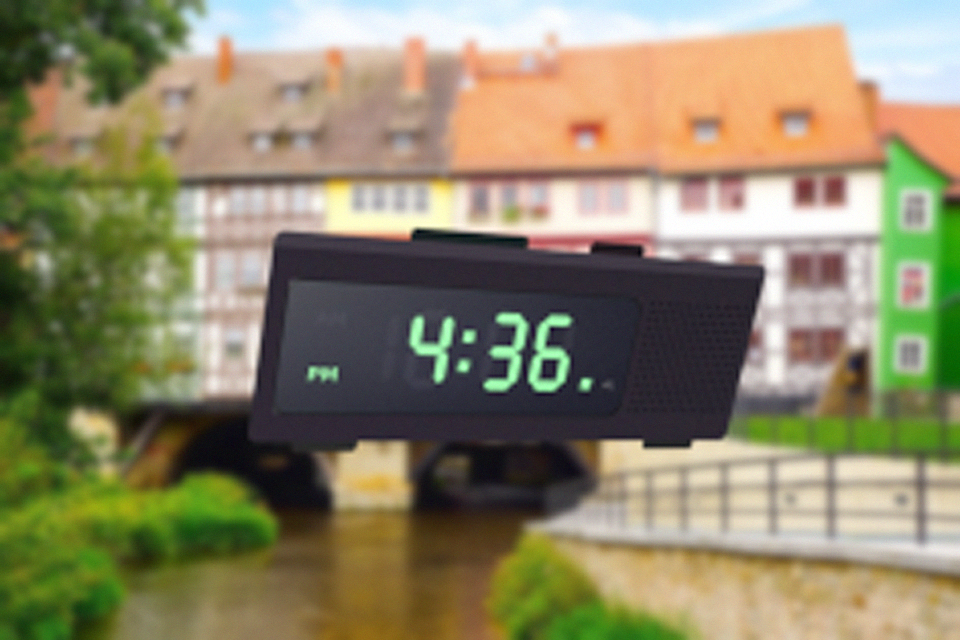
{"hour": 4, "minute": 36}
